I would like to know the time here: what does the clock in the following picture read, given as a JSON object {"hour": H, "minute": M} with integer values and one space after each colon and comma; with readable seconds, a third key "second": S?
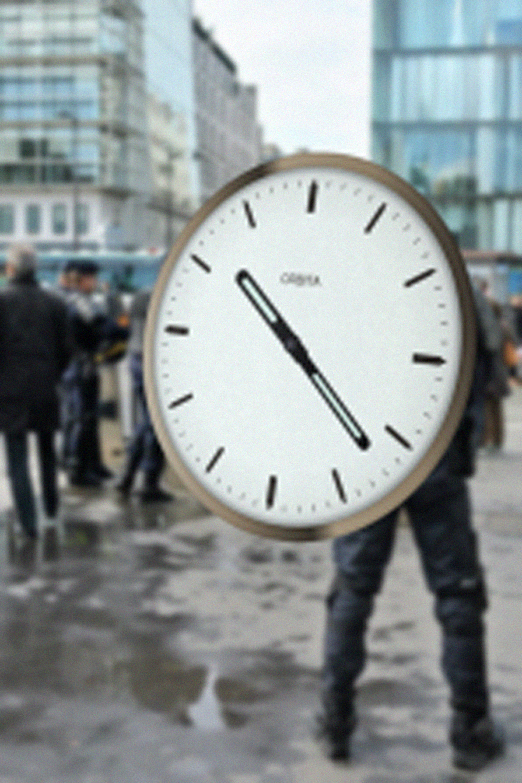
{"hour": 10, "minute": 22}
